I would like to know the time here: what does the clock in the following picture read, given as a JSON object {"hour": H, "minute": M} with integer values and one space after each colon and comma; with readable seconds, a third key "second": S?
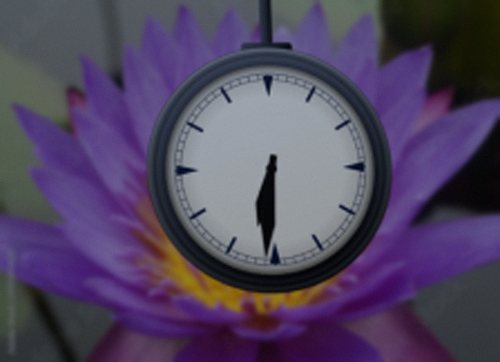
{"hour": 6, "minute": 31}
